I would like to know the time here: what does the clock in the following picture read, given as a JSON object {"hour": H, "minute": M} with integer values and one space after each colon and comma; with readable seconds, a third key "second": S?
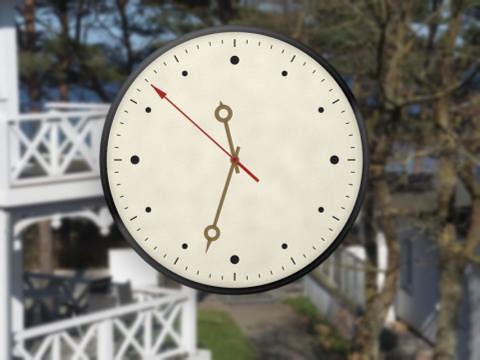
{"hour": 11, "minute": 32, "second": 52}
